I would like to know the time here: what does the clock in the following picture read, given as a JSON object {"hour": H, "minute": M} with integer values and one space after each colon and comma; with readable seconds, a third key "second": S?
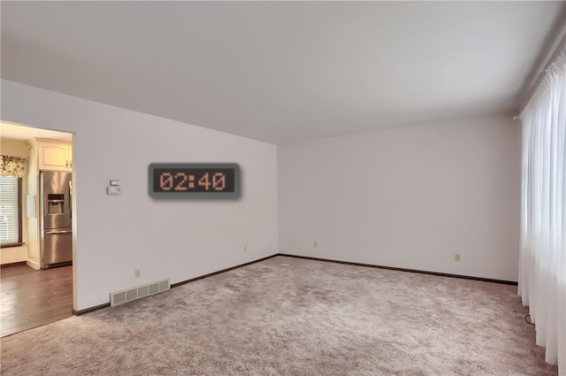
{"hour": 2, "minute": 40}
